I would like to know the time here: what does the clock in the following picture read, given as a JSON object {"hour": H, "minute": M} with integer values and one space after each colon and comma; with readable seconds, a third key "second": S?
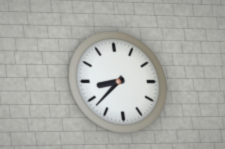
{"hour": 8, "minute": 38}
